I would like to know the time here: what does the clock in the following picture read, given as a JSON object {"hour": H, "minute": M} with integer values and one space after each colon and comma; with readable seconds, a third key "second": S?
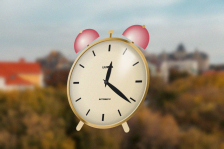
{"hour": 12, "minute": 21}
